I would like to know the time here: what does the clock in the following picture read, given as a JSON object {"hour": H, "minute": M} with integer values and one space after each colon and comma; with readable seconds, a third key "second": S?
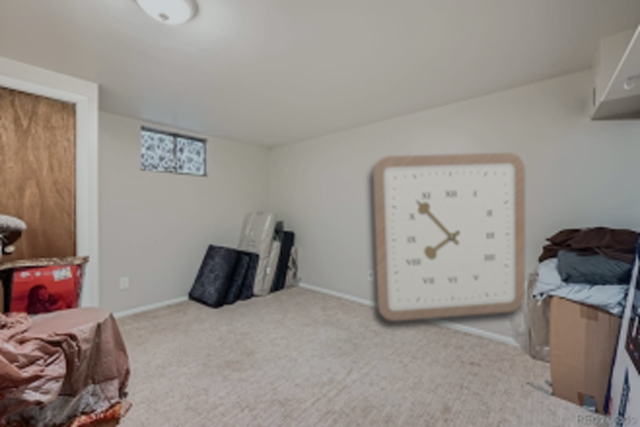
{"hour": 7, "minute": 53}
